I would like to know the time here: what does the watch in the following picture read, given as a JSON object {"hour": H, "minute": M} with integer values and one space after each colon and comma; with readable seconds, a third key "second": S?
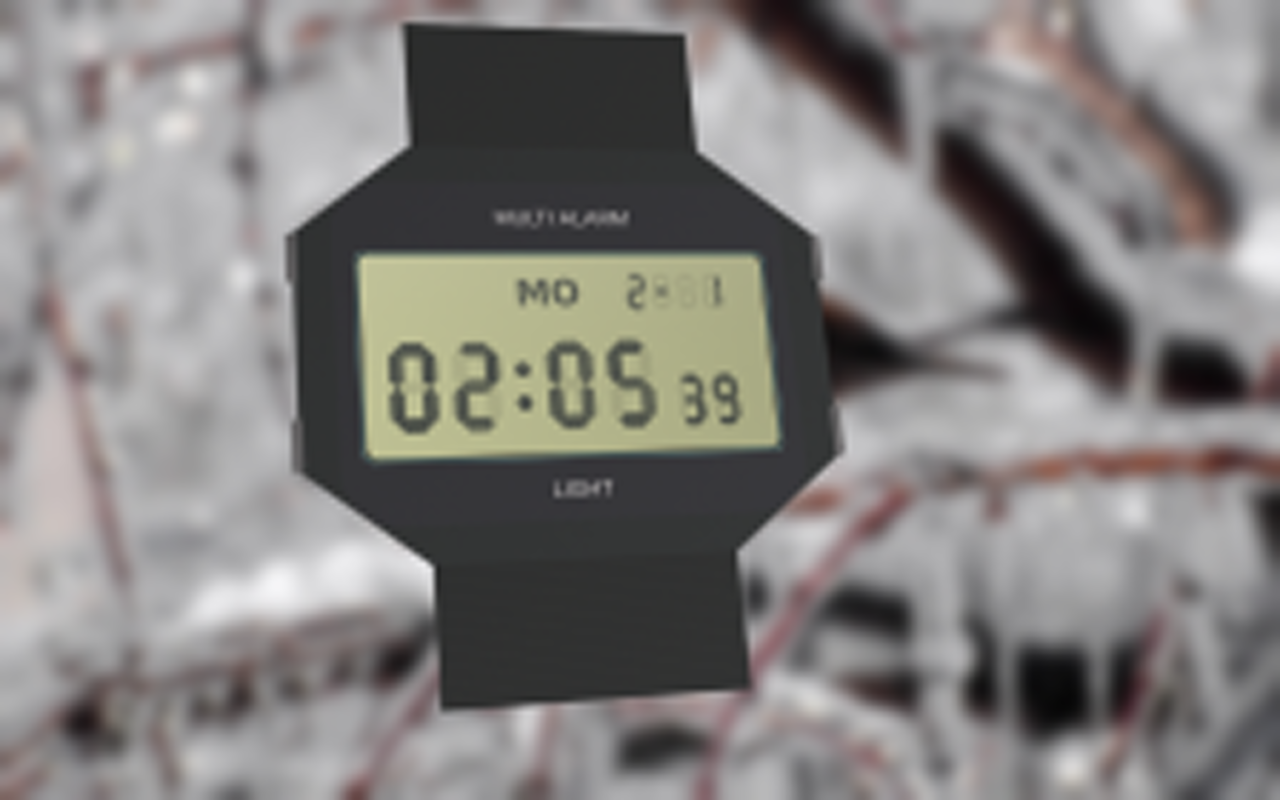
{"hour": 2, "minute": 5, "second": 39}
